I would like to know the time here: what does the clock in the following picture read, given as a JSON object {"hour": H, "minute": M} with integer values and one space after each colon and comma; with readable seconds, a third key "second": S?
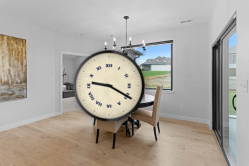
{"hour": 9, "minute": 20}
